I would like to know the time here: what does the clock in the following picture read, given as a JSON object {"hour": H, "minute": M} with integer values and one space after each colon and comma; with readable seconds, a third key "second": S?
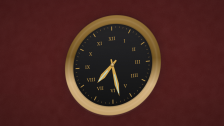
{"hour": 7, "minute": 28}
